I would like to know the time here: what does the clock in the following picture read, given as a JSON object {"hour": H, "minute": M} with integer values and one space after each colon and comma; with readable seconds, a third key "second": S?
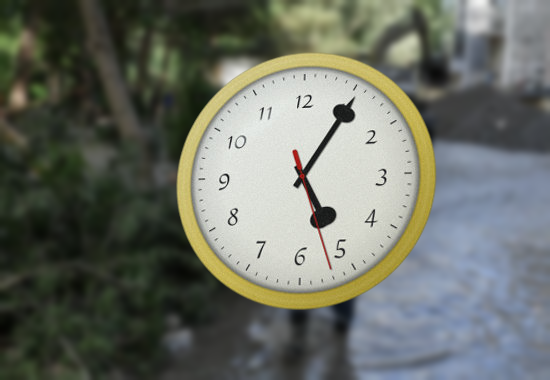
{"hour": 5, "minute": 5, "second": 27}
